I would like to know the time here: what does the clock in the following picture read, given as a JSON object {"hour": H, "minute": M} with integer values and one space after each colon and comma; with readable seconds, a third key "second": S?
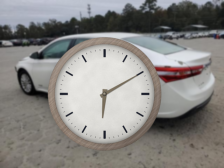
{"hour": 6, "minute": 10}
